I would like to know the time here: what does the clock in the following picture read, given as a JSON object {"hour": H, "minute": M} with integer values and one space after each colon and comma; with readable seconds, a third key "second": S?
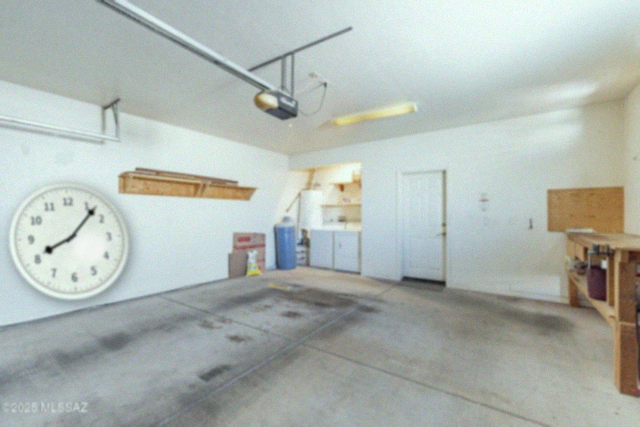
{"hour": 8, "minute": 7}
